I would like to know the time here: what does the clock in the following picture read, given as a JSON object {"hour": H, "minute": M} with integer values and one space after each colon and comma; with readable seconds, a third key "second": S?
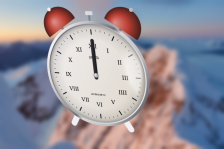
{"hour": 12, "minute": 0}
